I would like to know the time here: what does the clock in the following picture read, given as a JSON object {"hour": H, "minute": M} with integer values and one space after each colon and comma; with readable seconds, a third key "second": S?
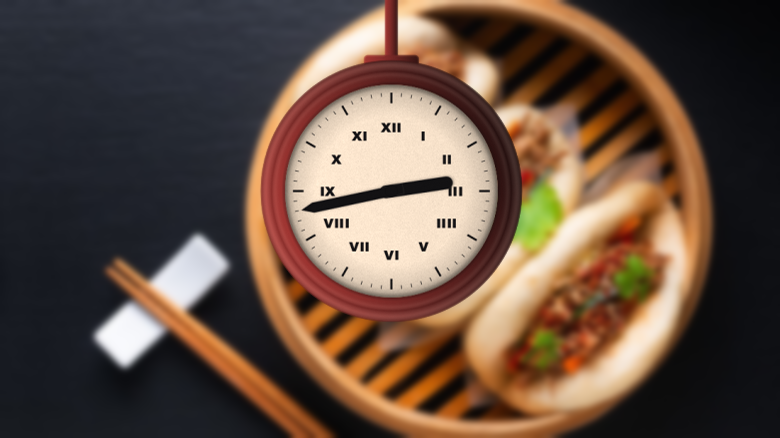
{"hour": 2, "minute": 43}
